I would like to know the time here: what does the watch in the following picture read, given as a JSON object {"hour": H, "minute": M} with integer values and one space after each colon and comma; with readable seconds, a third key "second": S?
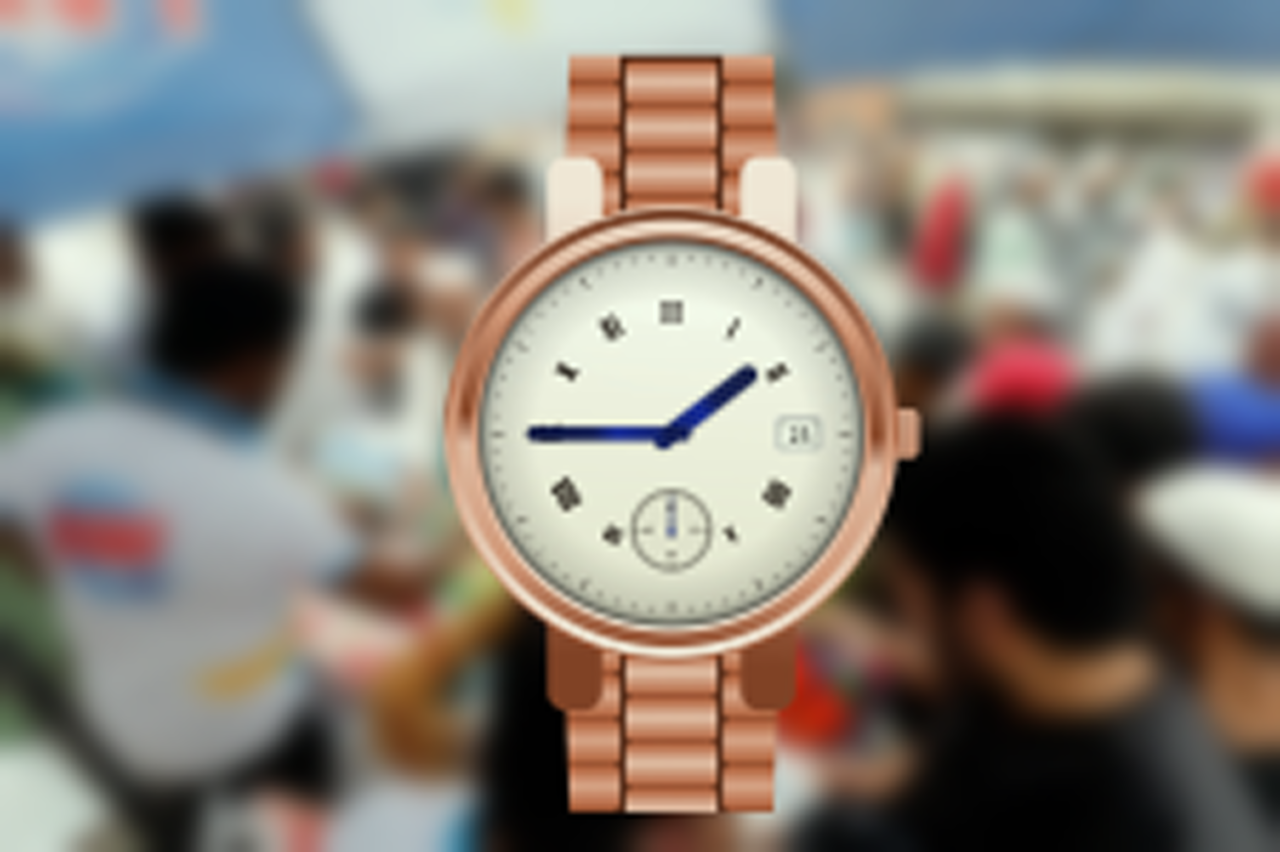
{"hour": 1, "minute": 45}
